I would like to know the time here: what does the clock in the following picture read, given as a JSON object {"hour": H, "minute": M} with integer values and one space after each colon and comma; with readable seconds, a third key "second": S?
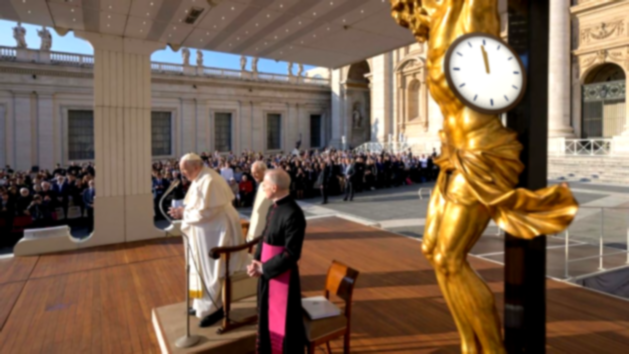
{"hour": 11, "minute": 59}
